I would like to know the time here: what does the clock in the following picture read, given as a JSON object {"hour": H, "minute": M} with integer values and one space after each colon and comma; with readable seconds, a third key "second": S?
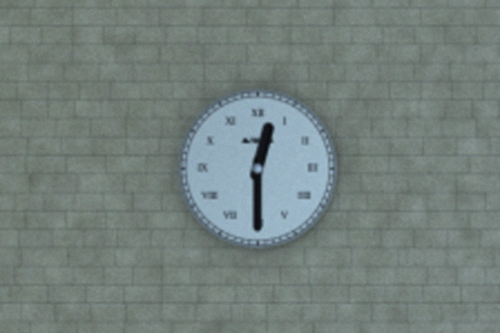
{"hour": 12, "minute": 30}
